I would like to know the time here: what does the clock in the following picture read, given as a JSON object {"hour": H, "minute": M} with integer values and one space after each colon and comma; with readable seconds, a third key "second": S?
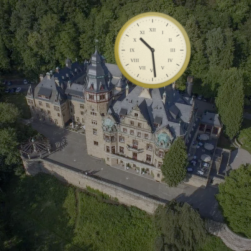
{"hour": 10, "minute": 29}
